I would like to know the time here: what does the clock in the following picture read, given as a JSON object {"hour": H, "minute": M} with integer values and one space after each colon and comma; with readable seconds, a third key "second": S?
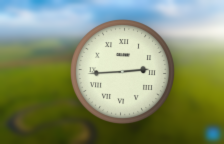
{"hour": 2, "minute": 44}
